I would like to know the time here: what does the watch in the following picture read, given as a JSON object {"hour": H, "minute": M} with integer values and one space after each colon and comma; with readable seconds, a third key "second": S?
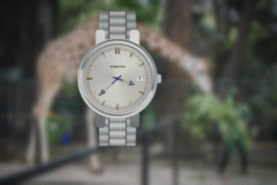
{"hour": 3, "minute": 38}
